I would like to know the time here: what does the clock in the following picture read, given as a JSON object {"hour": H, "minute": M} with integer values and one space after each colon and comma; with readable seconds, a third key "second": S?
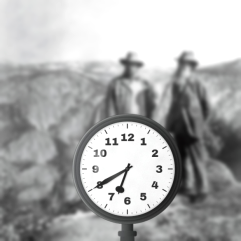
{"hour": 6, "minute": 40}
